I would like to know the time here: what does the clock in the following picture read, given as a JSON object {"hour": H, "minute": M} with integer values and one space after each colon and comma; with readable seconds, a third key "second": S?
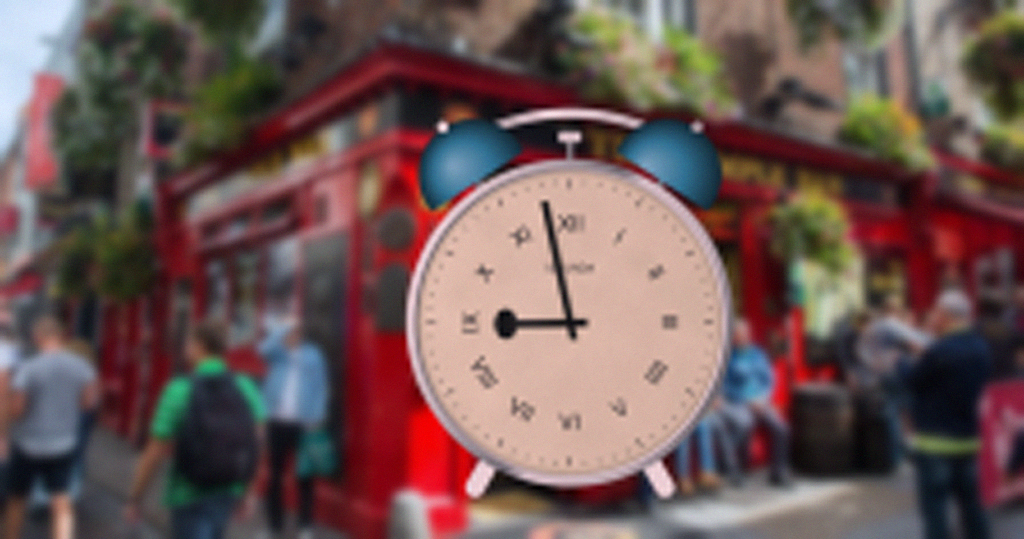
{"hour": 8, "minute": 58}
